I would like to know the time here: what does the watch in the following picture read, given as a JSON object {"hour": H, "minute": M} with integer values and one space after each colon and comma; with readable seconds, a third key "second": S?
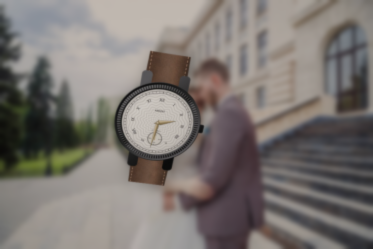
{"hour": 2, "minute": 31}
